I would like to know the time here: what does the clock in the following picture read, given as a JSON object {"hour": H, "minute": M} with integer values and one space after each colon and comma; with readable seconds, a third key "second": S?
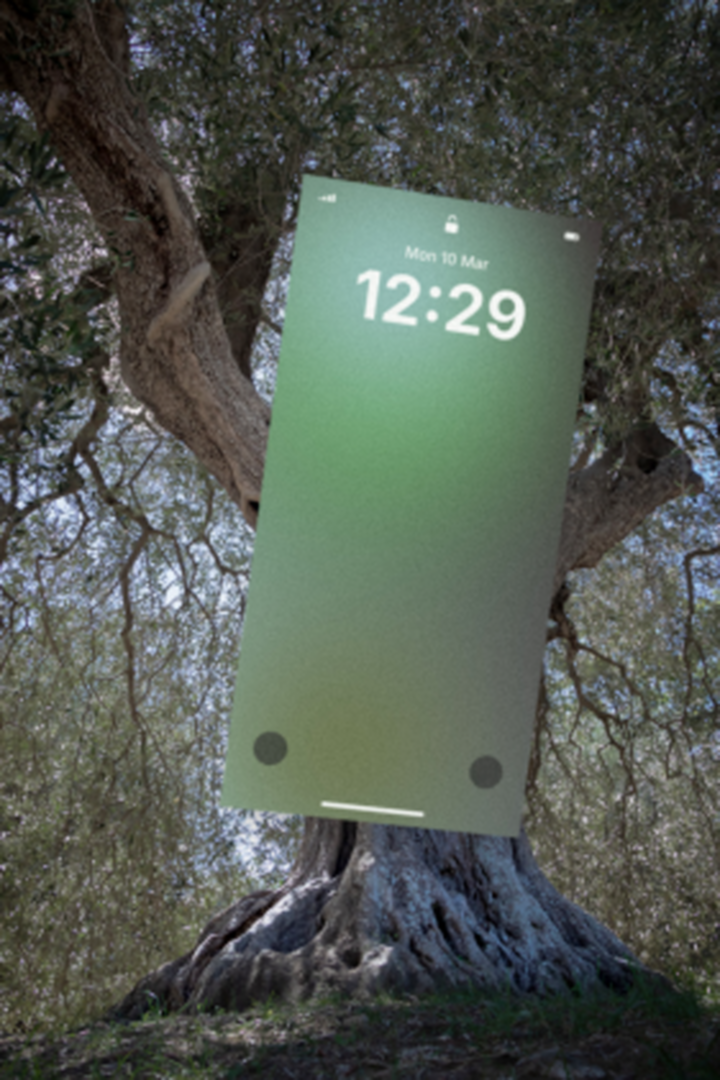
{"hour": 12, "minute": 29}
